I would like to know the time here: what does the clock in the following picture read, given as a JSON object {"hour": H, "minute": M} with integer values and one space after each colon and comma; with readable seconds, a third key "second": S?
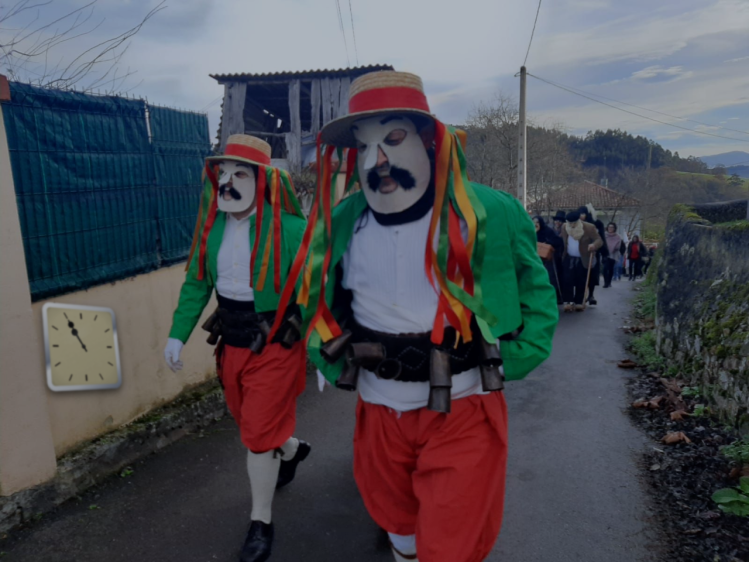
{"hour": 10, "minute": 55}
